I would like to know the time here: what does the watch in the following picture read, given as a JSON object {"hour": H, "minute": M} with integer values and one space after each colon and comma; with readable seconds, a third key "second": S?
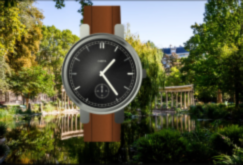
{"hour": 1, "minute": 24}
